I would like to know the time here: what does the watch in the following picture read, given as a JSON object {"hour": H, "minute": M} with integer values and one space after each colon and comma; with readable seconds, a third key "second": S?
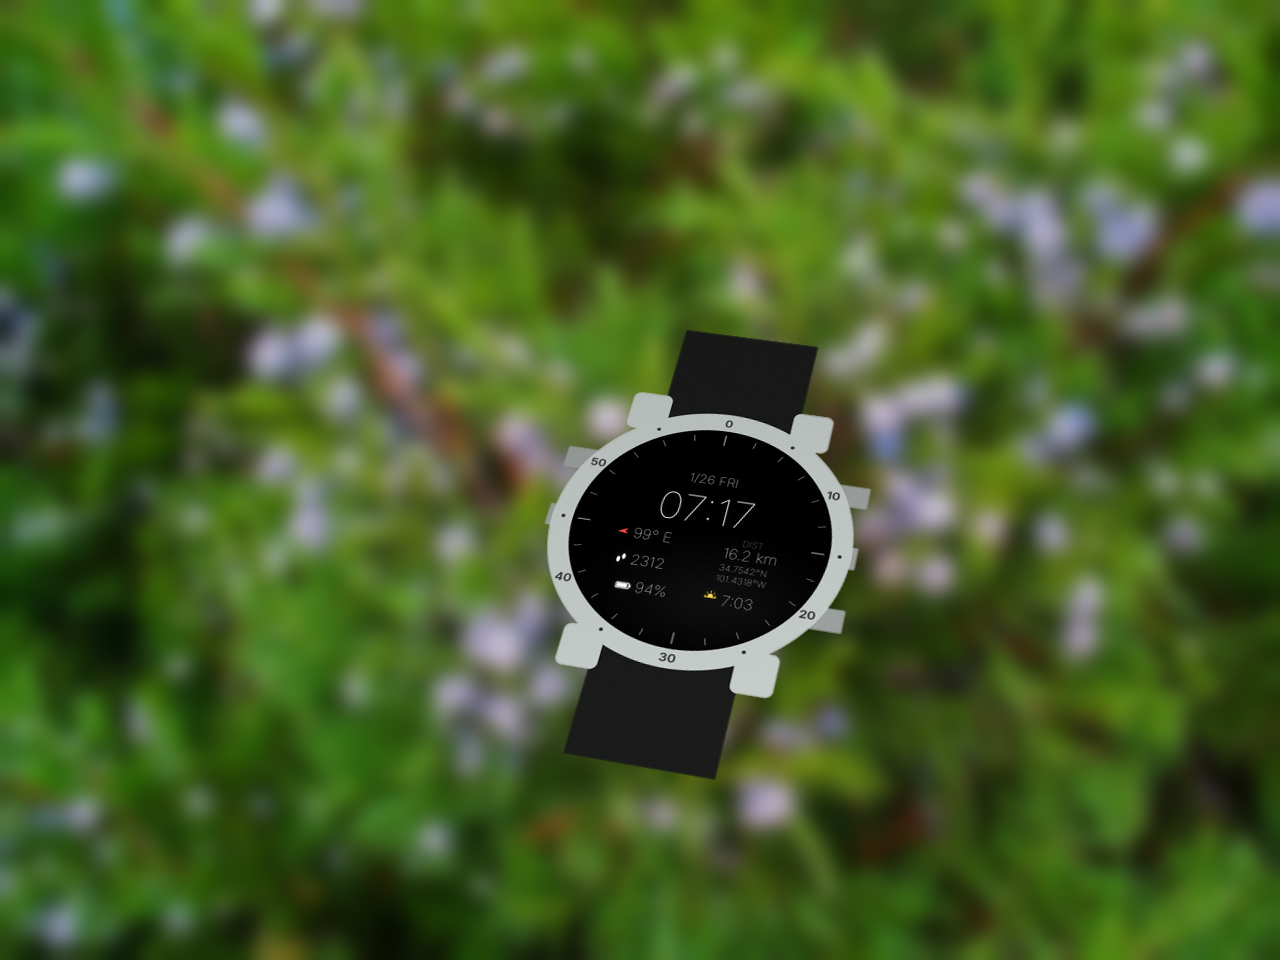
{"hour": 7, "minute": 17}
